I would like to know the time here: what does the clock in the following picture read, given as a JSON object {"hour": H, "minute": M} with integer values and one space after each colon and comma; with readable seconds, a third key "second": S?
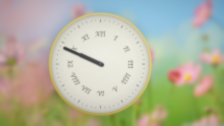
{"hour": 9, "minute": 49}
